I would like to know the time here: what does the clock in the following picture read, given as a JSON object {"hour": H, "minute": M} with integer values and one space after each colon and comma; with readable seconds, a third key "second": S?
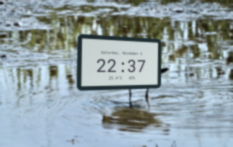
{"hour": 22, "minute": 37}
